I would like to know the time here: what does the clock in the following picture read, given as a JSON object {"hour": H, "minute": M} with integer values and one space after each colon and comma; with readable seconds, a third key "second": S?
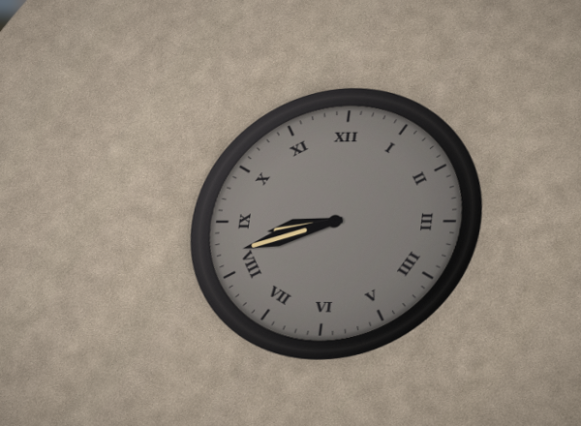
{"hour": 8, "minute": 42}
